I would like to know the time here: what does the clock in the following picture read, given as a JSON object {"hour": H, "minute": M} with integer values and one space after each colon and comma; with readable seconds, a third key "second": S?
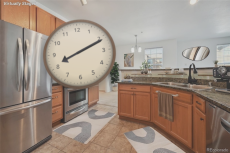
{"hour": 8, "minute": 11}
